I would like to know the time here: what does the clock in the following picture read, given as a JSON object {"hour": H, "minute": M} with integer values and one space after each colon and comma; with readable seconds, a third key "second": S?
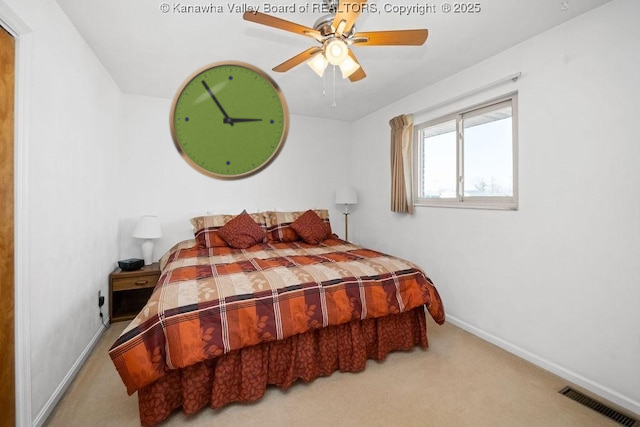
{"hour": 2, "minute": 54}
